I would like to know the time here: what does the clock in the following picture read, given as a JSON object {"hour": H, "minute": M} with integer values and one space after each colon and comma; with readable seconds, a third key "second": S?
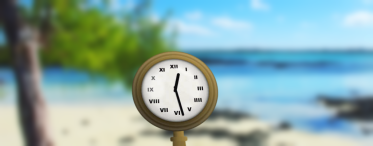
{"hour": 12, "minute": 28}
